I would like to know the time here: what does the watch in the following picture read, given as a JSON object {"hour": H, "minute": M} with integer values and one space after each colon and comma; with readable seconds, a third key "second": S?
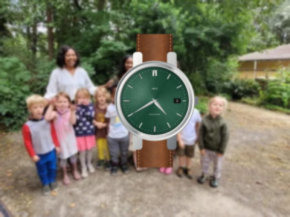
{"hour": 4, "minute": 40}
